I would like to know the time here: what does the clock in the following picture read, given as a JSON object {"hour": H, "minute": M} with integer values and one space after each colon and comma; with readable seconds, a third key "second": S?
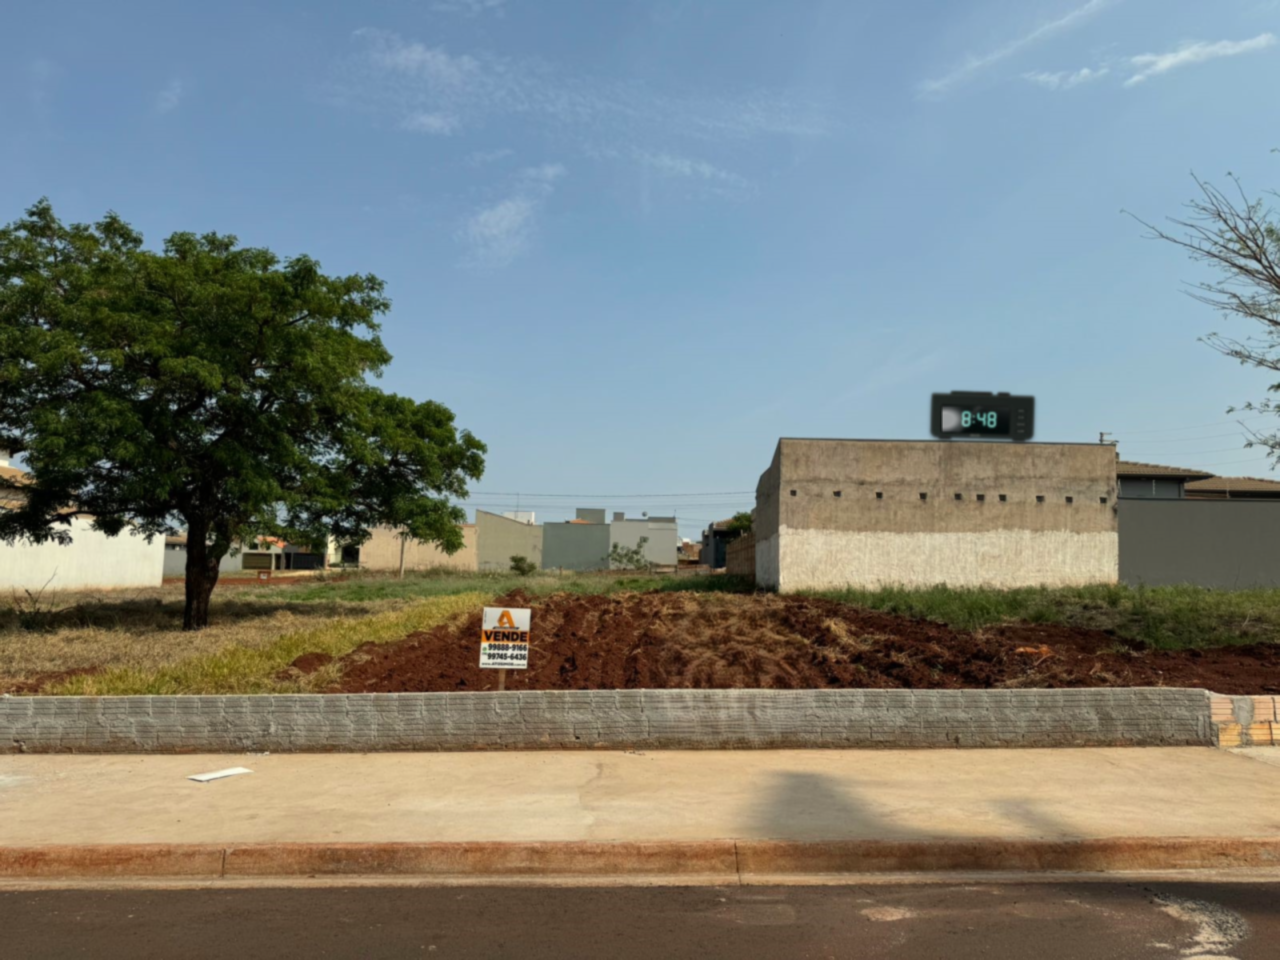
{"hour": 8, "minute": 48}
